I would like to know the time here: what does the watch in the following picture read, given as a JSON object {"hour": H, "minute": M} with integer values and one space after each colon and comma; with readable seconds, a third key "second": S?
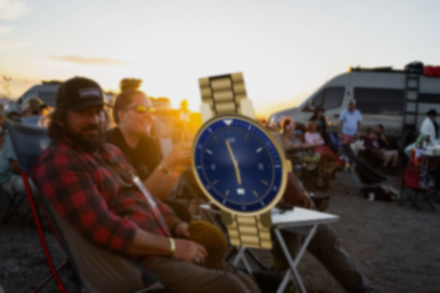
{"hour": 5, "minute": 58}
